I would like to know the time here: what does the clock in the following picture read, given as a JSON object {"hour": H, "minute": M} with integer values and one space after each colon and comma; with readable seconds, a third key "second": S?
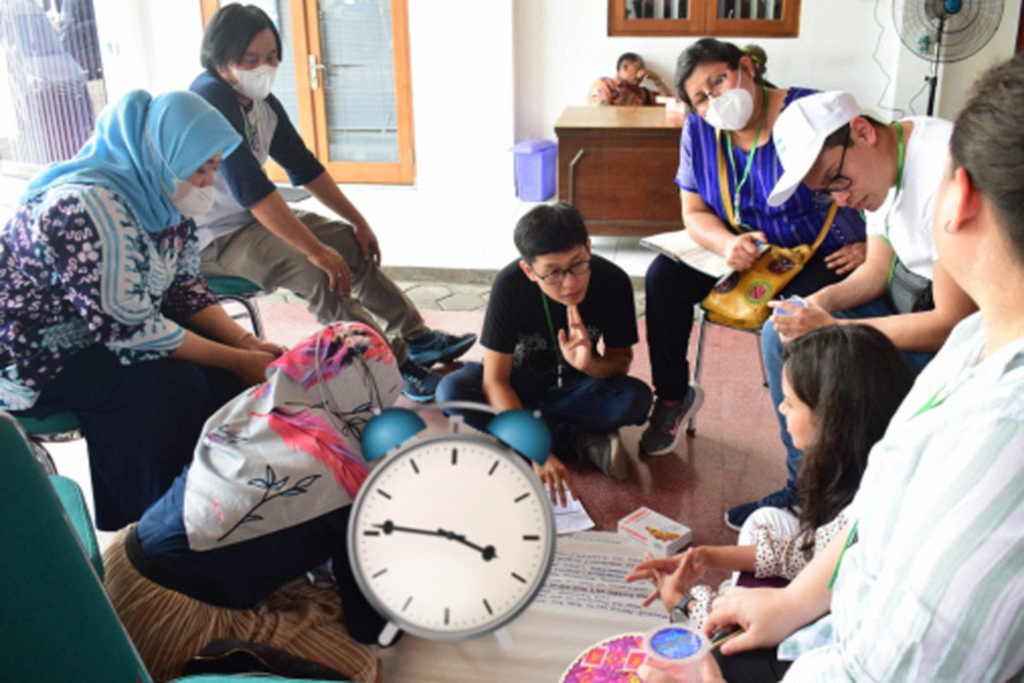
{"hour": 3, "minute": 46}
